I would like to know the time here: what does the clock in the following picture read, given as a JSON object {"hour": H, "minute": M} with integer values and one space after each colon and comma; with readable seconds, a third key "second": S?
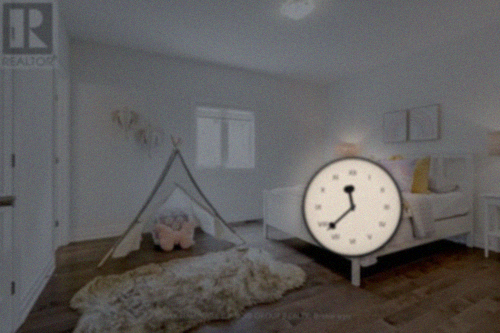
{"hour": 11, "minute": 38}
